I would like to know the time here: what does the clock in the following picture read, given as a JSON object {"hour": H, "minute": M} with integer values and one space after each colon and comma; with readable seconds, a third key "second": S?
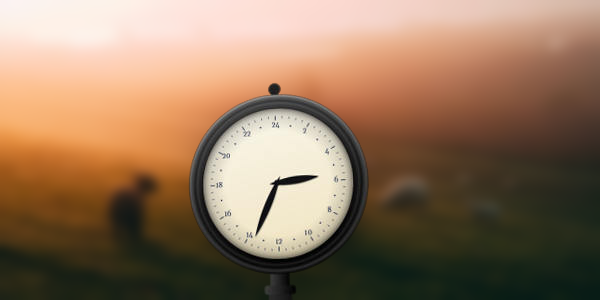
{"hour": 5, "minute": 34}
